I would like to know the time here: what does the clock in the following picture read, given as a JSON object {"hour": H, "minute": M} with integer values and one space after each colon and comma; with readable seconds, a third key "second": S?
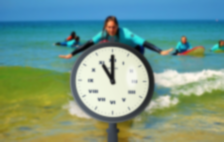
{"hour": 11, "minute": 0}
